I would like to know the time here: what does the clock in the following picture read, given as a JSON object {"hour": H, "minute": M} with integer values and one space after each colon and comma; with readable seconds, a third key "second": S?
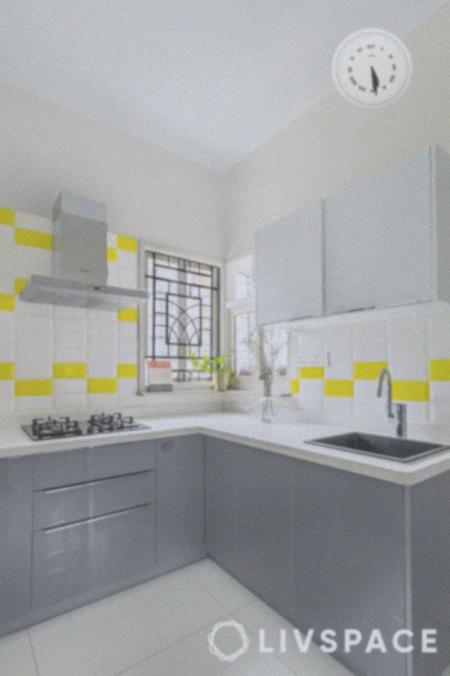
{"hour": 5, "minute": 29}
